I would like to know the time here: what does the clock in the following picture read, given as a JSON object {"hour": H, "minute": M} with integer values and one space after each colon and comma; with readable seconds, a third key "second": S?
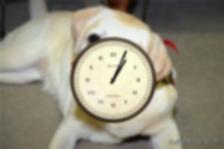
{"hour": 1, "minute": 4}
